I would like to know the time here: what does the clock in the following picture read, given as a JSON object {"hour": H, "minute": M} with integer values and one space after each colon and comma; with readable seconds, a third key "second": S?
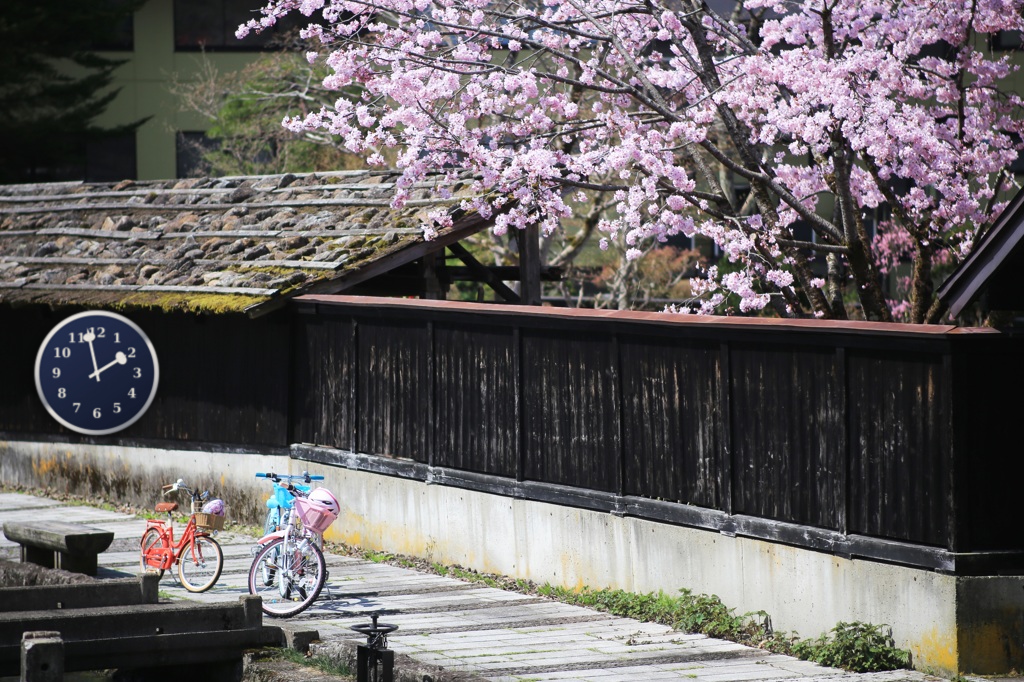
{"hour": 1, "minute": 58}
